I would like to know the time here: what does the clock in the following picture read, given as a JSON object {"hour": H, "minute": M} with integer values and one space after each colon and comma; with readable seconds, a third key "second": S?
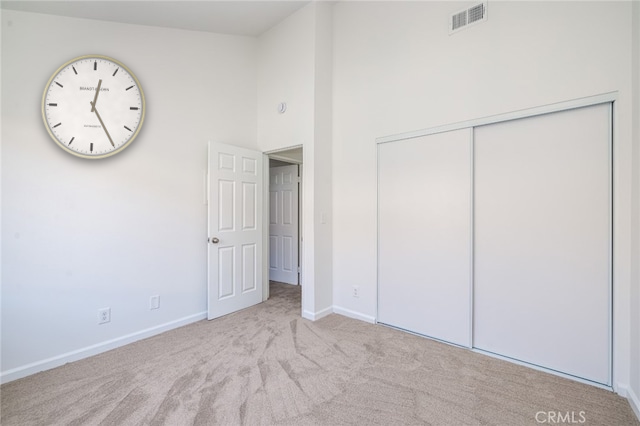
{"hour": 12, "minute": 25}
